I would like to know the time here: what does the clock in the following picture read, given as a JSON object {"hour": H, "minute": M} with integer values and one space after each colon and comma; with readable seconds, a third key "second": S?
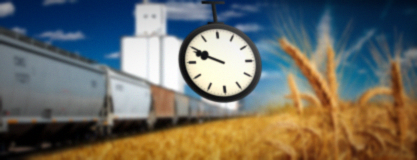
{"hour": 9, "minute": 49}
